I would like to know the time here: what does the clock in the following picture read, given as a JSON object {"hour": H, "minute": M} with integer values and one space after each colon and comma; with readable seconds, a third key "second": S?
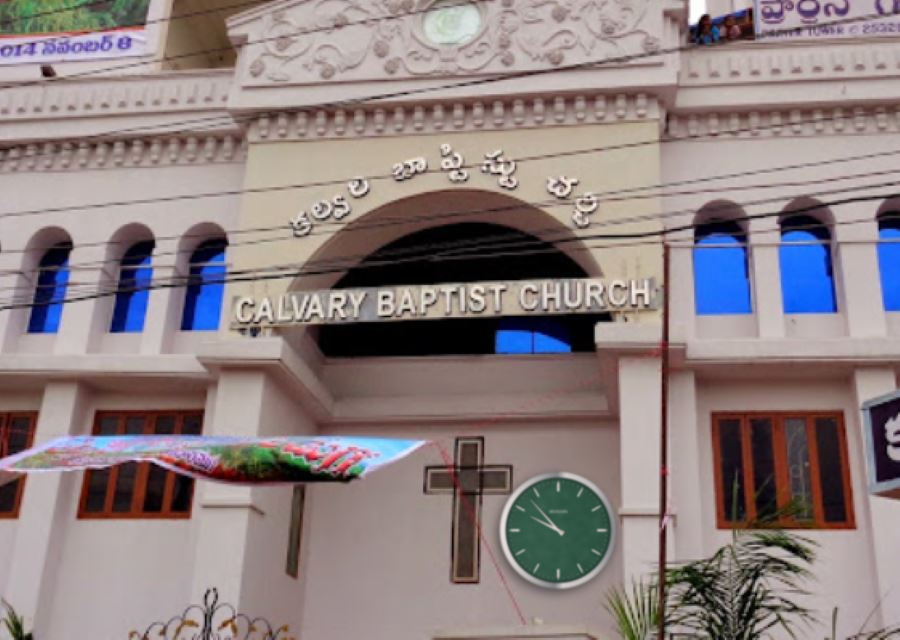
{"hour": 9, "minute": 53}
